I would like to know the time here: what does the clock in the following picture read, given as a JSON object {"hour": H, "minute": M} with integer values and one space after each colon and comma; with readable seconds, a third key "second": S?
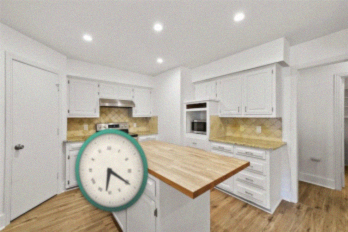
{"hour": 6, "minute": 20}
